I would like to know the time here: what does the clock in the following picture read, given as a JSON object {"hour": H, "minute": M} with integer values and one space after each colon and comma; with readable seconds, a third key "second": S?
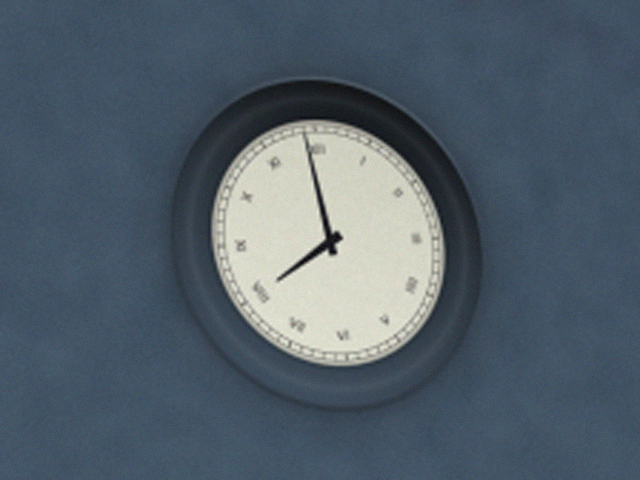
{"hour": 7, "minute": 59}
